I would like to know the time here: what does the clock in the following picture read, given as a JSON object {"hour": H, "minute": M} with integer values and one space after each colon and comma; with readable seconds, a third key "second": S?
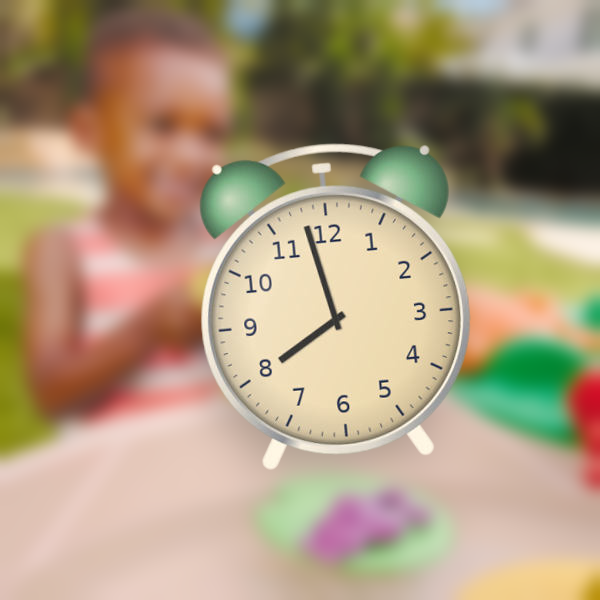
{"hour": 7, "minute": 58}
